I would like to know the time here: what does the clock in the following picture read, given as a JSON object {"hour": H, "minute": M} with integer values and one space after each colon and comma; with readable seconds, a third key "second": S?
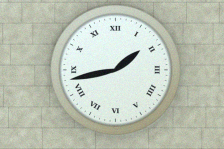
{"hour": 1, "minute": 43}
